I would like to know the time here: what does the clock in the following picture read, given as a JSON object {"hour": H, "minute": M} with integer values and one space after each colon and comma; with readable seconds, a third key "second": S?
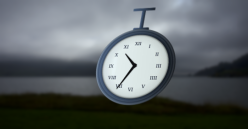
{"hour": 10, "minute": 35}
